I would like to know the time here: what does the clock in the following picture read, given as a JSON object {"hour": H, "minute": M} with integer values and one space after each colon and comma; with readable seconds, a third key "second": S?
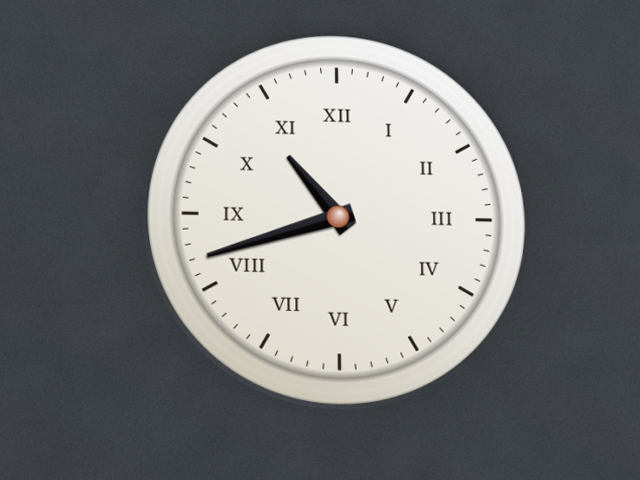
{"hour": 10, "minute": 42}
